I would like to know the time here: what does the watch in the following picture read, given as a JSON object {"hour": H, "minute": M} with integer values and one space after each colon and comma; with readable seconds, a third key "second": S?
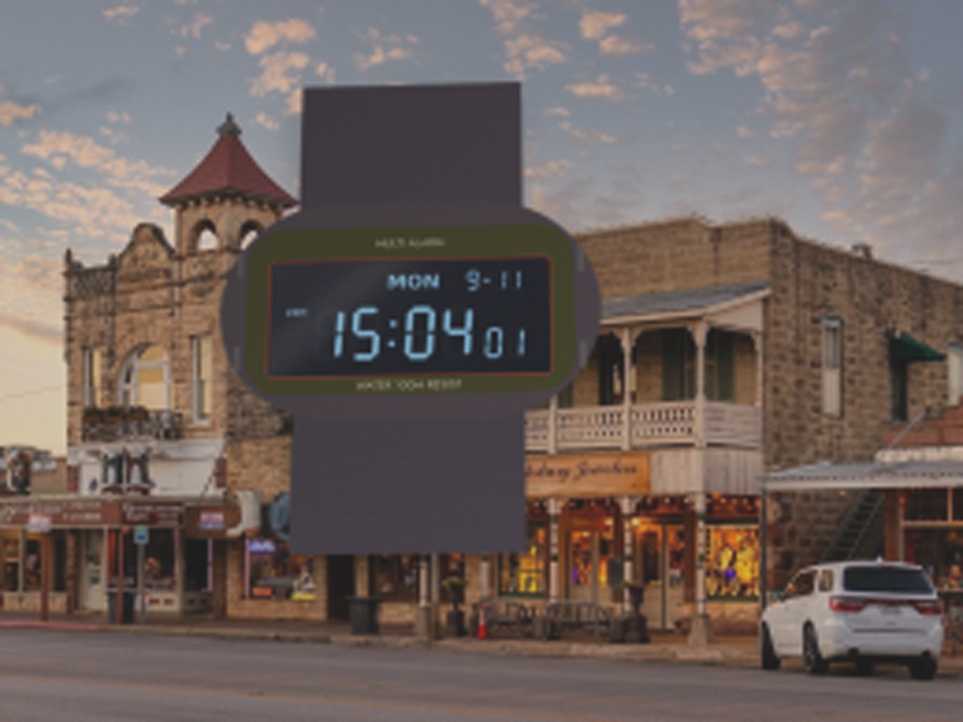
{"hour": 15, "minute": 4, "second": 1}
